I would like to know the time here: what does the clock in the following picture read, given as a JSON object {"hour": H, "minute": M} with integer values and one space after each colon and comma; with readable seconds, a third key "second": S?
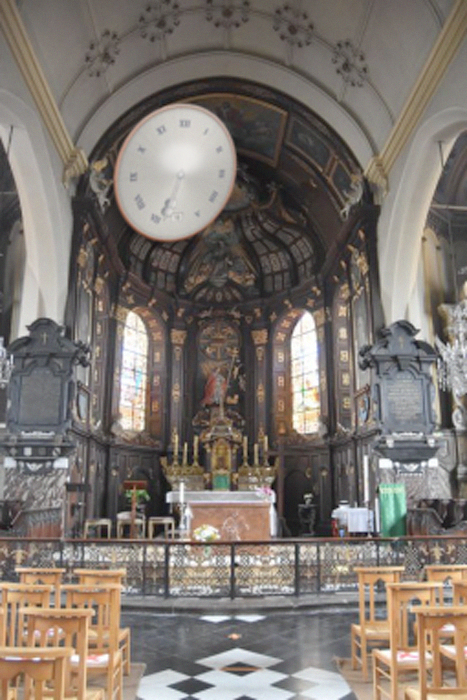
{"hour": 6, "minute": 33}
